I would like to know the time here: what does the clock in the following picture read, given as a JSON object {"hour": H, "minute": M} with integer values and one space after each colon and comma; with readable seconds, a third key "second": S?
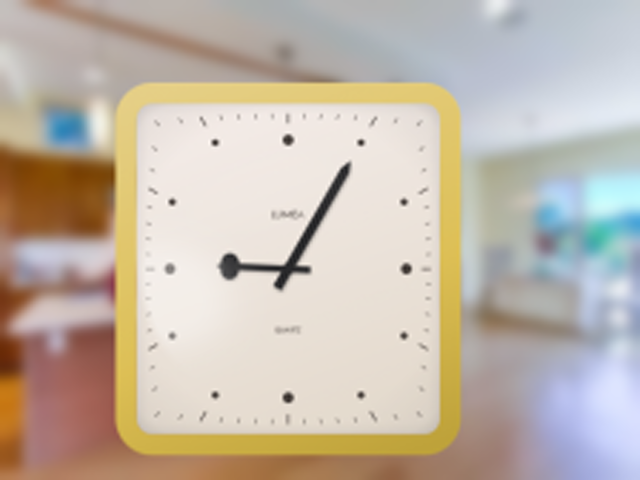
{"hour": 9, "minute": 5}
